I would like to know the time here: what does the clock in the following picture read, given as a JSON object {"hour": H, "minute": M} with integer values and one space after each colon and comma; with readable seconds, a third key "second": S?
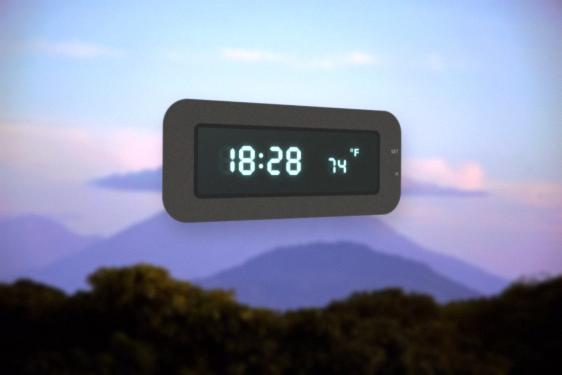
{"hour": 18, "minute": 28}
